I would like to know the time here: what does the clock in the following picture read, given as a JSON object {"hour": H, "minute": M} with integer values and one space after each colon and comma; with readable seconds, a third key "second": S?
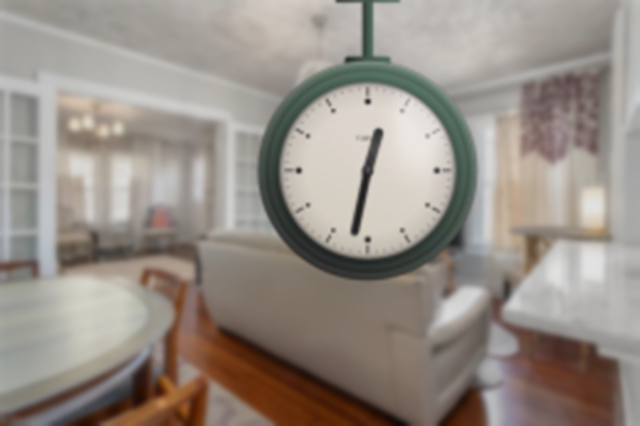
{"hour": 12, "minute": 32}
